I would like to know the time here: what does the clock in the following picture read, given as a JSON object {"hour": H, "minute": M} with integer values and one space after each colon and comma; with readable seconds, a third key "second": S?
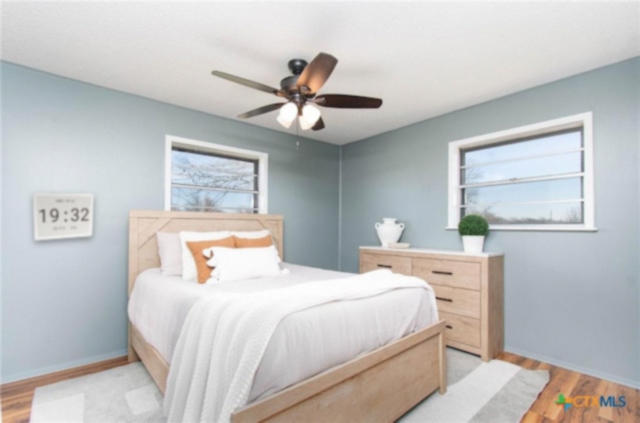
{"hour": 19, "minute": 32}
